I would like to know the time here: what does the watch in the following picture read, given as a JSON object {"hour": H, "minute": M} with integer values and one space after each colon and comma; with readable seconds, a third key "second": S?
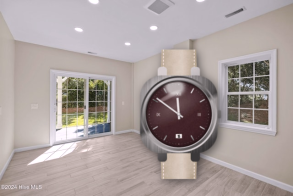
{"hour": 11, "minute": 51}
